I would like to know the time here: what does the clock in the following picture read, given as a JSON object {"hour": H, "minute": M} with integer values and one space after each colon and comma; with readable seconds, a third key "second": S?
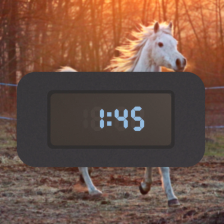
{"hour": 1, "minute": 45}
